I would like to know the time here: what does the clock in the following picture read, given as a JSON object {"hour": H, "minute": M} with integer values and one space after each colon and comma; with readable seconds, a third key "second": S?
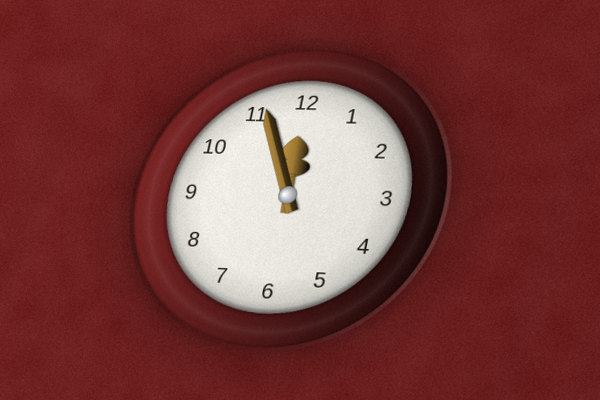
{"hour": 11, "minute": 56}
